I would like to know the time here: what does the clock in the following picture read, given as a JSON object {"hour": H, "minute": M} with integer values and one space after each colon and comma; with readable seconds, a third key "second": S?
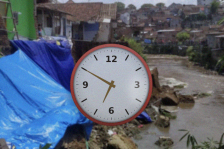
{"hour": 6, "minute": 50}
